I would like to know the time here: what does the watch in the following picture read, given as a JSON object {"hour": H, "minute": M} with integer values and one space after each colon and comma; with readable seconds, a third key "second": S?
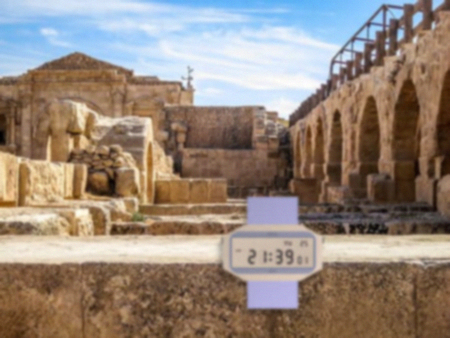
{"hour": 21, "minute": 39}
